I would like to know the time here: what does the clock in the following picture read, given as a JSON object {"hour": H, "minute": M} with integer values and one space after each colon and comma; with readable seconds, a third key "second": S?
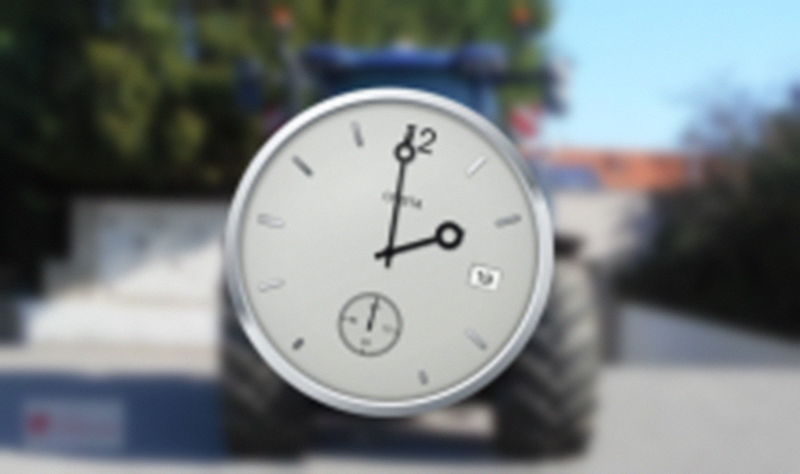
{"hour": 1, "minute": 59}
